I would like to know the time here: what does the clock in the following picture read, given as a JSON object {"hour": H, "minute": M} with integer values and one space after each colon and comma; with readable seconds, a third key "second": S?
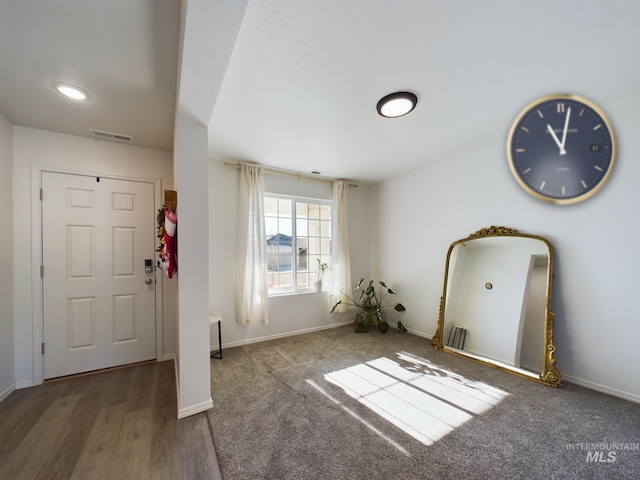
{"hour": 11, "minute": 2}
